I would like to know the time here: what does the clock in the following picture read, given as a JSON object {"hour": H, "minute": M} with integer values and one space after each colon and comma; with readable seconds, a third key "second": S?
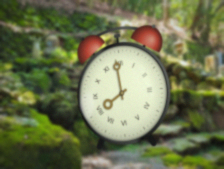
{"hour": 7, "minute": 59}
